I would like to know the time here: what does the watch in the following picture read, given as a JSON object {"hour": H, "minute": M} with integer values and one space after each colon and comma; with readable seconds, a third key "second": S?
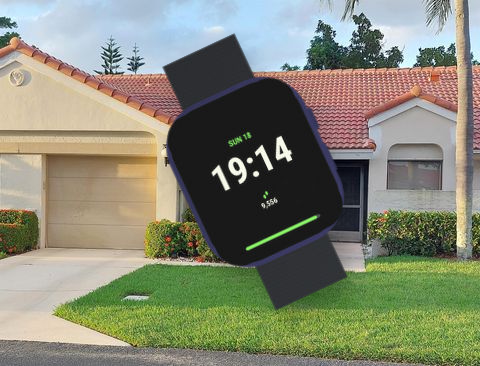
{"hour": 19, "minute": 14}
